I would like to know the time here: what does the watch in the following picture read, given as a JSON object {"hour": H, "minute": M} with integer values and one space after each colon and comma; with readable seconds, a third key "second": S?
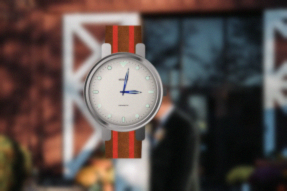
{"hour": 3, "minute": 2}
